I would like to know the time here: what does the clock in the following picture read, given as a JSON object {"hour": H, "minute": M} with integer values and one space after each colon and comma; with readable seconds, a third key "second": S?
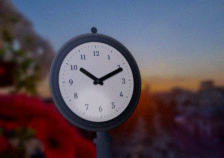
{"hour": 10, "minute": 11}
